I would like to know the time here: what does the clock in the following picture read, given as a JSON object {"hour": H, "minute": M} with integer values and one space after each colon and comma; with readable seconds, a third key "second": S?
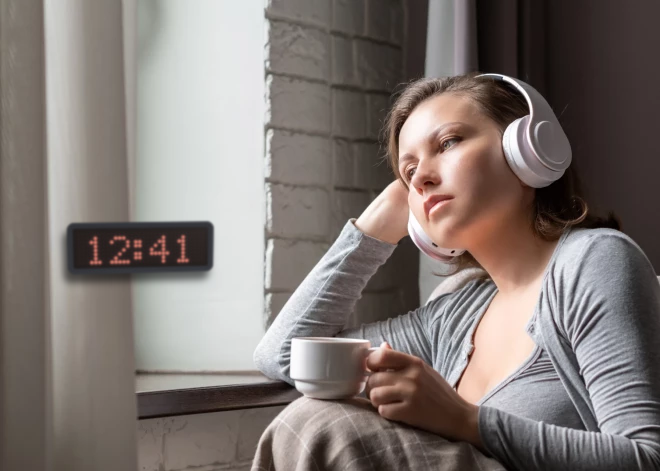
{"hour": 12, "minute": 41}
